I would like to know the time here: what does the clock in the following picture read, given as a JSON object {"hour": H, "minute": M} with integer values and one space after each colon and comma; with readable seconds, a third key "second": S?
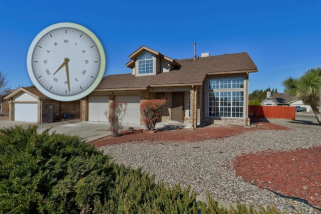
{"hour": 7, "minute": 29}
